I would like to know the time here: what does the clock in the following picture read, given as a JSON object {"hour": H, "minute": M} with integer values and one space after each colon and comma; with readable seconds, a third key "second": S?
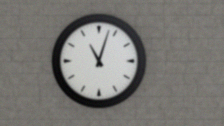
{"hour": 11, "minute": 3}
